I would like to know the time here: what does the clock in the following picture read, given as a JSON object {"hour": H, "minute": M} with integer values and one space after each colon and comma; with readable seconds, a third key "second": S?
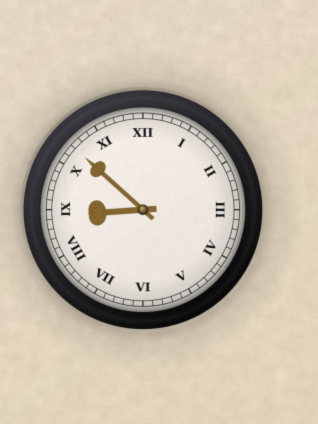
{"hour": 8, "minute": 52}
